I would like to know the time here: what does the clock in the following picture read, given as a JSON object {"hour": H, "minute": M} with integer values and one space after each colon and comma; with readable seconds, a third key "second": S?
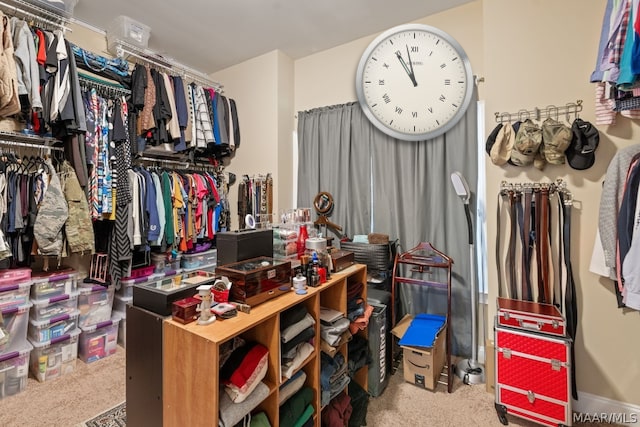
{"hour": 10, "minute": 58}
